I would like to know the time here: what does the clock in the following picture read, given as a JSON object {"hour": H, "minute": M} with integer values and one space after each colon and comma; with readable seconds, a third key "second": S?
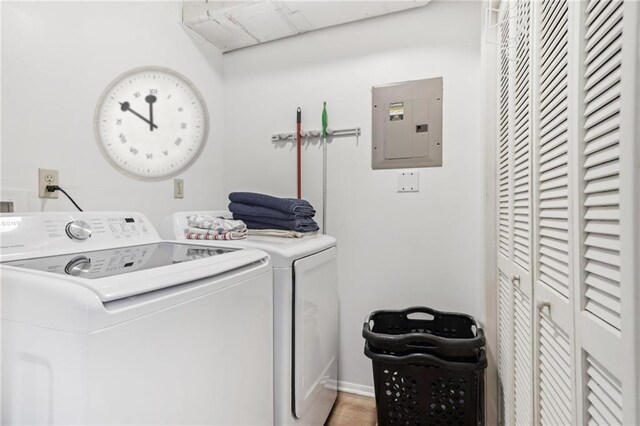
{"hour": 11, "minute": 50}
